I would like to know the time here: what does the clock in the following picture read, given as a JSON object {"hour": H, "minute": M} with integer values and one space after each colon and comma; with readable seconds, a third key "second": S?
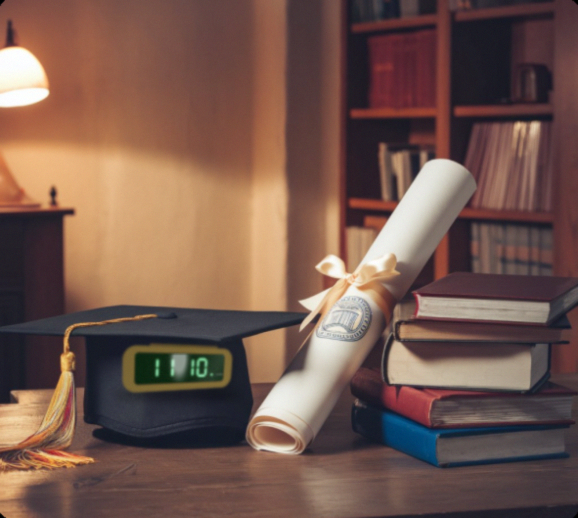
{"hour": 11, "minute": 10}
